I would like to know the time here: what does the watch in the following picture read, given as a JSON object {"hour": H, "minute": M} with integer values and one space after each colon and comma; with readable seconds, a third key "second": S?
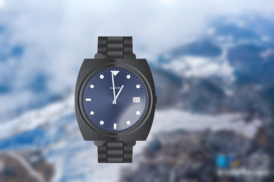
{"hour": 12, "minute": 59}
